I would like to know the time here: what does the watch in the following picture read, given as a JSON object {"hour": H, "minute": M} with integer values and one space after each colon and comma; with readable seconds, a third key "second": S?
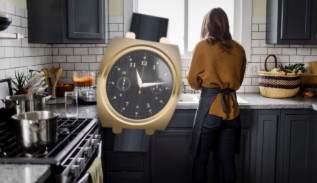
{"hour": 11, "minute": 13}
